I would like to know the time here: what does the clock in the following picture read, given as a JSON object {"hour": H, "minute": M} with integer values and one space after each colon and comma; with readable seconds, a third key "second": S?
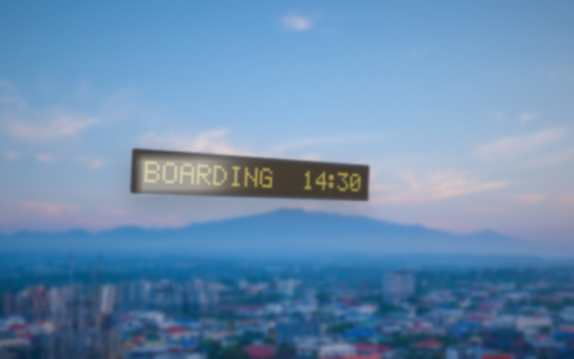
{"hour": 14, "minute": 30}
